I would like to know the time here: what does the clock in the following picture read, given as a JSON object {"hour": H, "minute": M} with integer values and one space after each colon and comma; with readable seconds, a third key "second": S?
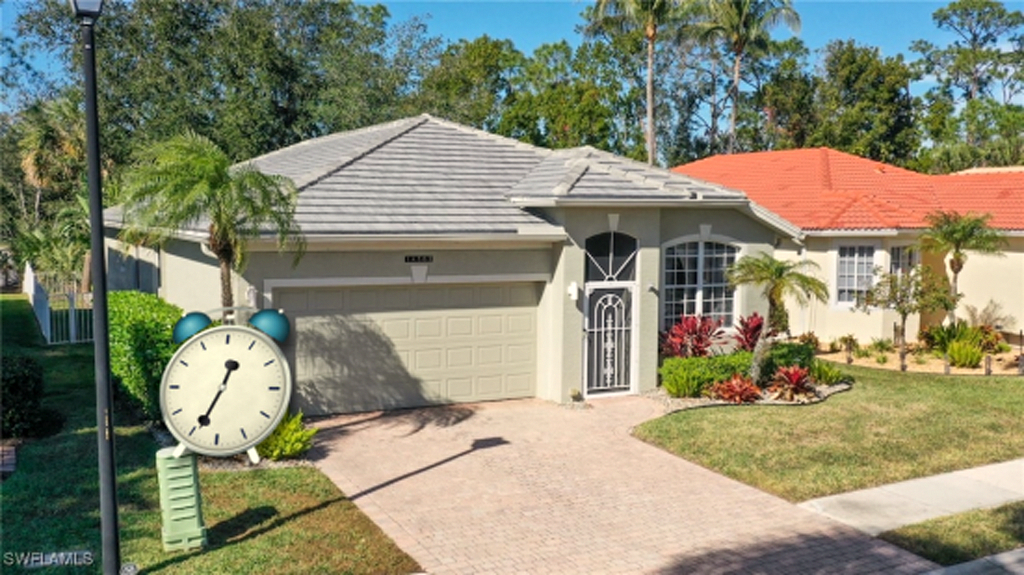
{"hour": 12, "minute": 34}
